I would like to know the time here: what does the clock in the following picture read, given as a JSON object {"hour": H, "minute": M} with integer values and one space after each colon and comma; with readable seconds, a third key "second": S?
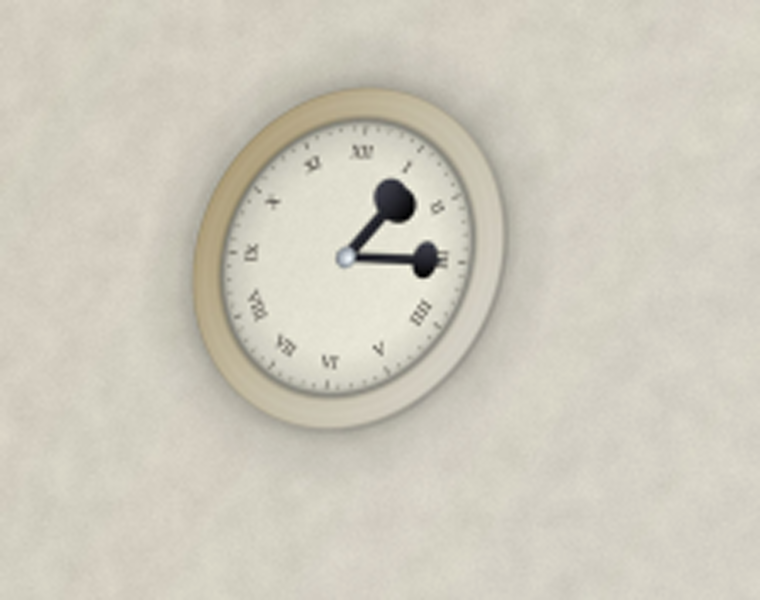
{"hour": 1, "minute": 15}
